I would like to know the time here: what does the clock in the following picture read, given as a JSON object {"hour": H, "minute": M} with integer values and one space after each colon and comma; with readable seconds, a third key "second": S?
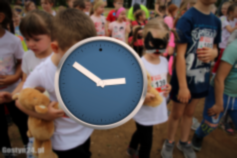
{"hour": 2, "minute": 51}
